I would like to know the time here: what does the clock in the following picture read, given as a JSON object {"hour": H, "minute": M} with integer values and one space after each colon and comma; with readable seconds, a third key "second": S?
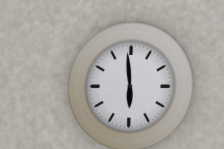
{"hour": 5, "minute": 59}
